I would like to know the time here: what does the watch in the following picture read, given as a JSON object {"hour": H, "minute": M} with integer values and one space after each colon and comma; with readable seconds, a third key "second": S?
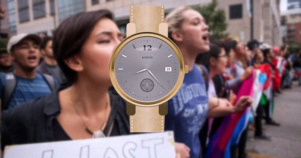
{"hour": 8, "minute": 23}
